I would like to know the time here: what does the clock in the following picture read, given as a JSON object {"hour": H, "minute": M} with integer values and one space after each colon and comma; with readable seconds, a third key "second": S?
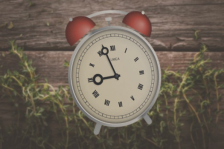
{"hour": 8, "minute": 57}
